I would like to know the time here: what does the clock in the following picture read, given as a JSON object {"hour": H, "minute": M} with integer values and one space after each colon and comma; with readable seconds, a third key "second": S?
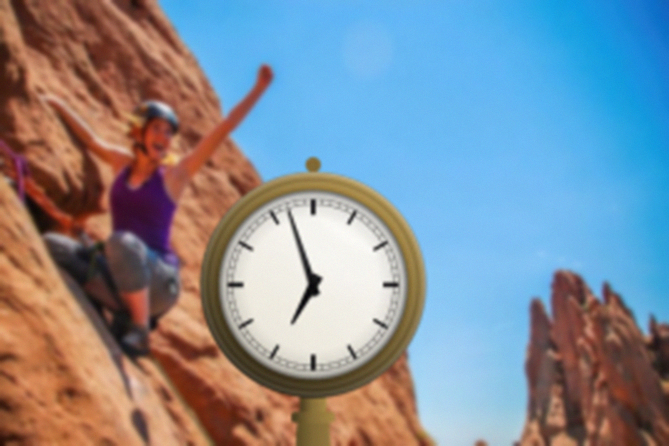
{"hour": 6, "minute": 57}
